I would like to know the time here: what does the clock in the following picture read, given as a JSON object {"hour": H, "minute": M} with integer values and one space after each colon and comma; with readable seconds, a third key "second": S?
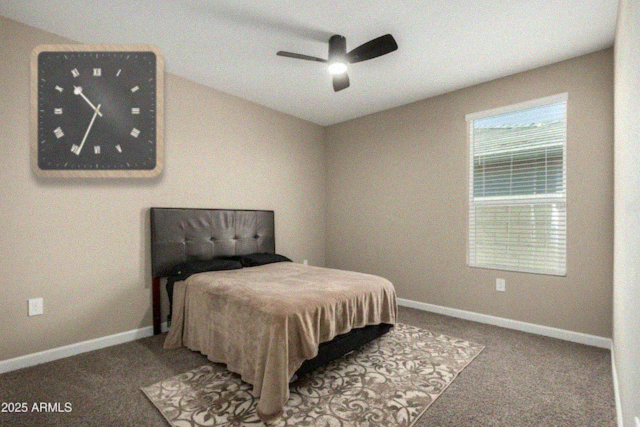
{"hour": 10, "minute": 34}
